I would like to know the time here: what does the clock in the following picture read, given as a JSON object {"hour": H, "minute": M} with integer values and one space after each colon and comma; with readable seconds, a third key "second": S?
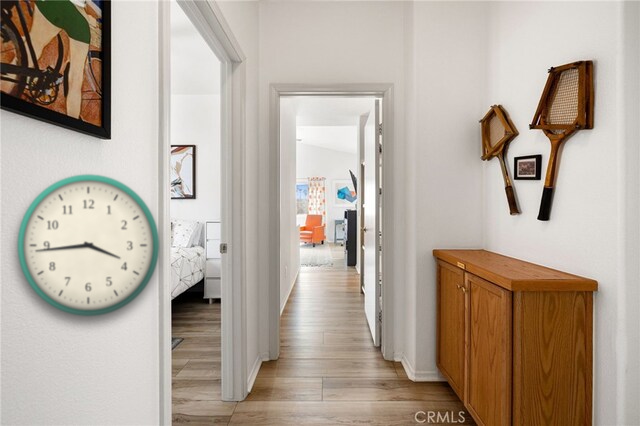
{"hour": 3, "minute": 44}
